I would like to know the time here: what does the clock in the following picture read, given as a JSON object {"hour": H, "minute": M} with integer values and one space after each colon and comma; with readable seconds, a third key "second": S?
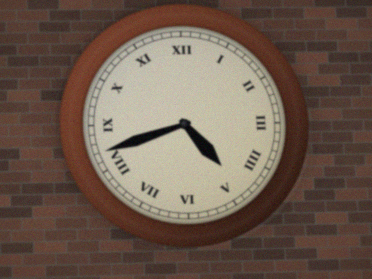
{"hour": 4, "minute": 42}
